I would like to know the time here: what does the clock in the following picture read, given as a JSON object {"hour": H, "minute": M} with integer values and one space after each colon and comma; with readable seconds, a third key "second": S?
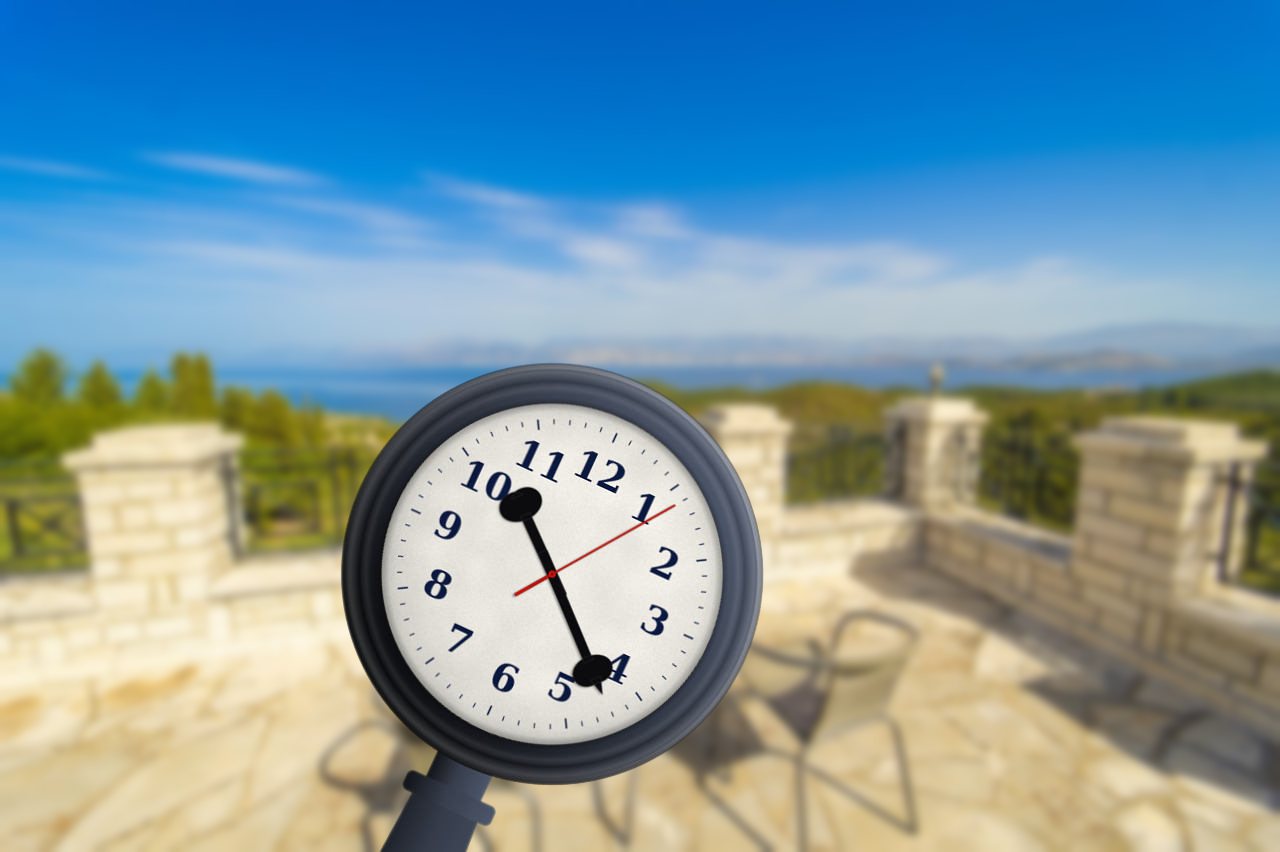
{"hour": 10, "minute": 22, "second": 6}
